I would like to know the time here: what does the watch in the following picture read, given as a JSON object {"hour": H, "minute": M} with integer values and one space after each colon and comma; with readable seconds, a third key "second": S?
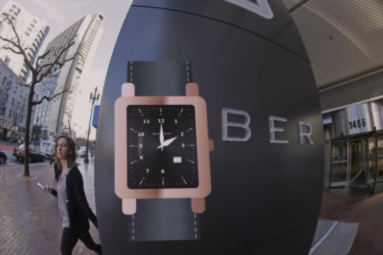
{"hour": 2, "minute": 0}
